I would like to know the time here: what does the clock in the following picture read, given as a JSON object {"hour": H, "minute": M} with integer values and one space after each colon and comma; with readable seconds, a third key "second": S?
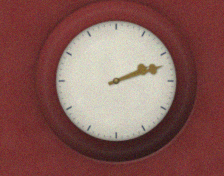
{"hour": 2, "minute": 12}
